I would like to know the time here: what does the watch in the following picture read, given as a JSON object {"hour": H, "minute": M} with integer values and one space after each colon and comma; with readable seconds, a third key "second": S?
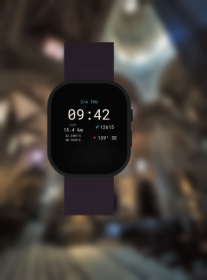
{"hour": 9, "minute": 42}
